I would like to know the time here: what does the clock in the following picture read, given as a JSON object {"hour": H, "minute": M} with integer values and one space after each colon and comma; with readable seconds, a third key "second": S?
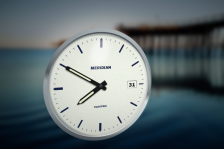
{"hour": 7, "minute": 50}
